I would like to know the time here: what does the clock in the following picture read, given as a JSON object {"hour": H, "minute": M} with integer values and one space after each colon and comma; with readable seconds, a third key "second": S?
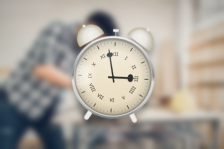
{"hour": 2, "minute": 58}
